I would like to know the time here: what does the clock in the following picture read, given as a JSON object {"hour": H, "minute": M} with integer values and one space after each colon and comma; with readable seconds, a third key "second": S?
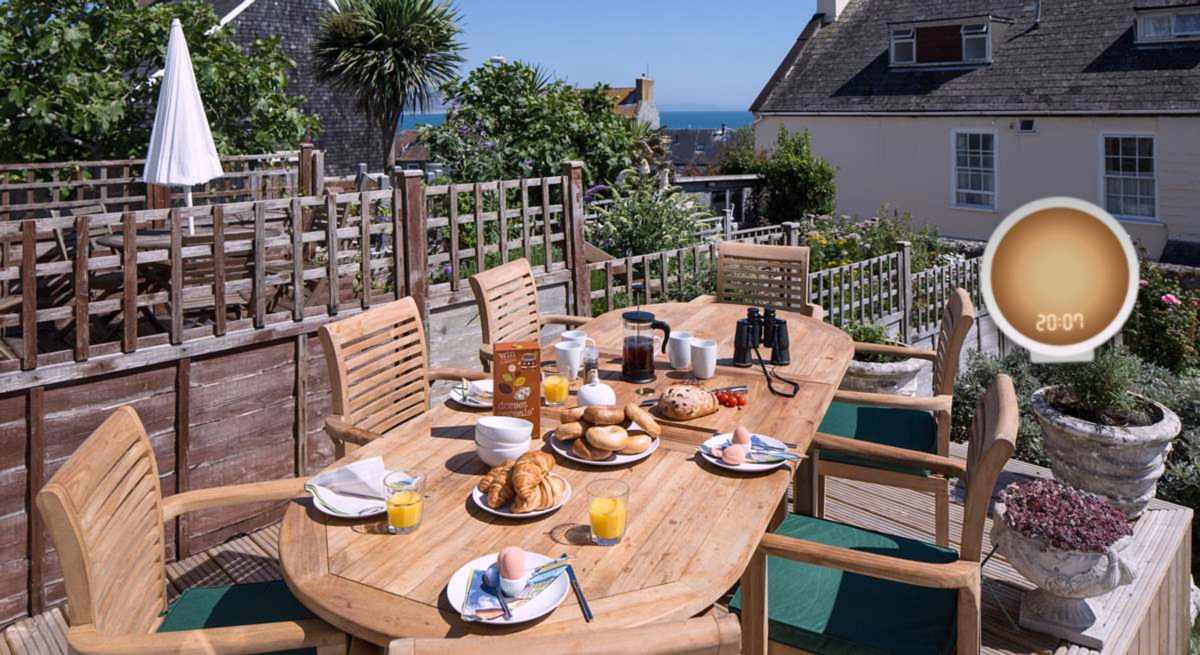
{"hour": 20, "minute": 7}
